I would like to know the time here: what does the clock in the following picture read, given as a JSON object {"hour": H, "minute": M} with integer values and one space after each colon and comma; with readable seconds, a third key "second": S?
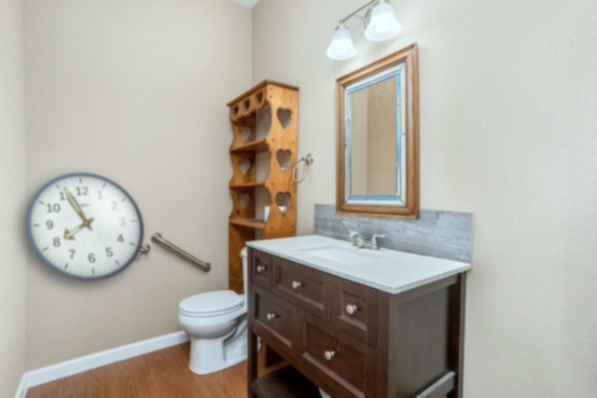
{"hour": 7, "minute": 56}
